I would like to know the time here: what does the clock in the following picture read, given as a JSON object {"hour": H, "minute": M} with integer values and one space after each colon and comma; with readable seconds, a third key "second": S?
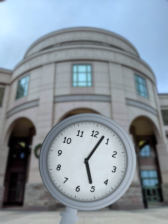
{"hour": 5, "minute": 3}
